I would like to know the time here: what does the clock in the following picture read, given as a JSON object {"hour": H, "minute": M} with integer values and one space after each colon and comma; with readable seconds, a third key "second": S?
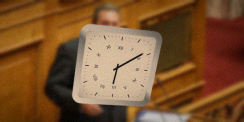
{"hour": 6, "minute": 9}
